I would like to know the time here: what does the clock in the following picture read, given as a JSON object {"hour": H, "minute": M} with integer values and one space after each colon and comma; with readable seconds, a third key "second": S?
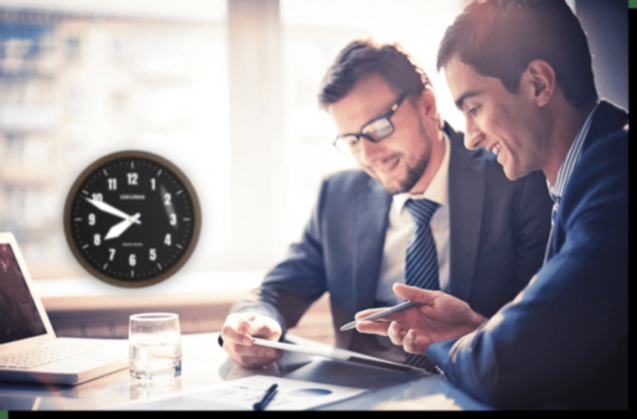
{"hour": 7, "minute": 49}
